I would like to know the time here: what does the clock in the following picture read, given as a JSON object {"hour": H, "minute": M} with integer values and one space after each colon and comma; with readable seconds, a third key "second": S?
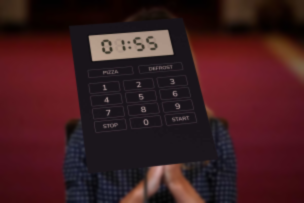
{"hour": 1, "minute": 55}
